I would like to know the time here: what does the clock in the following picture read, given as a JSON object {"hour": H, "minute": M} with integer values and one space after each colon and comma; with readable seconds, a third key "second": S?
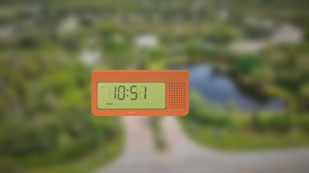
{"hour": 10, "minute": 51}
